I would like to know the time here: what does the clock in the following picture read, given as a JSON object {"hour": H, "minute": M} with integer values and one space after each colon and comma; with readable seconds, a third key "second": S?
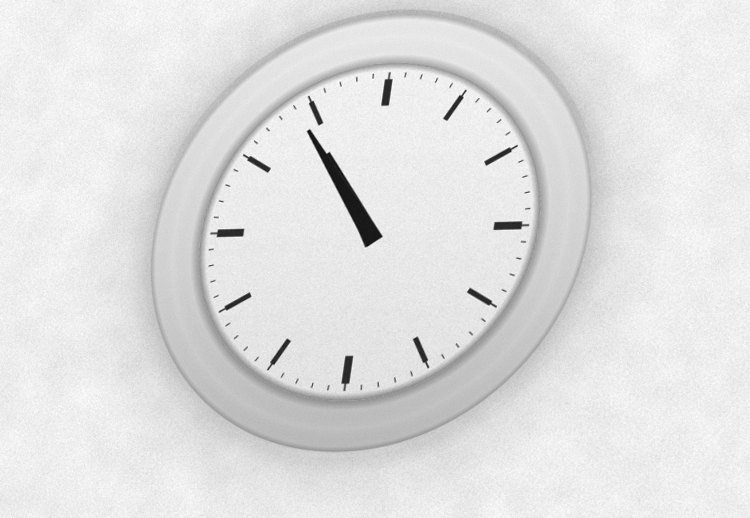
{"hour": 10, "minute": 54}
